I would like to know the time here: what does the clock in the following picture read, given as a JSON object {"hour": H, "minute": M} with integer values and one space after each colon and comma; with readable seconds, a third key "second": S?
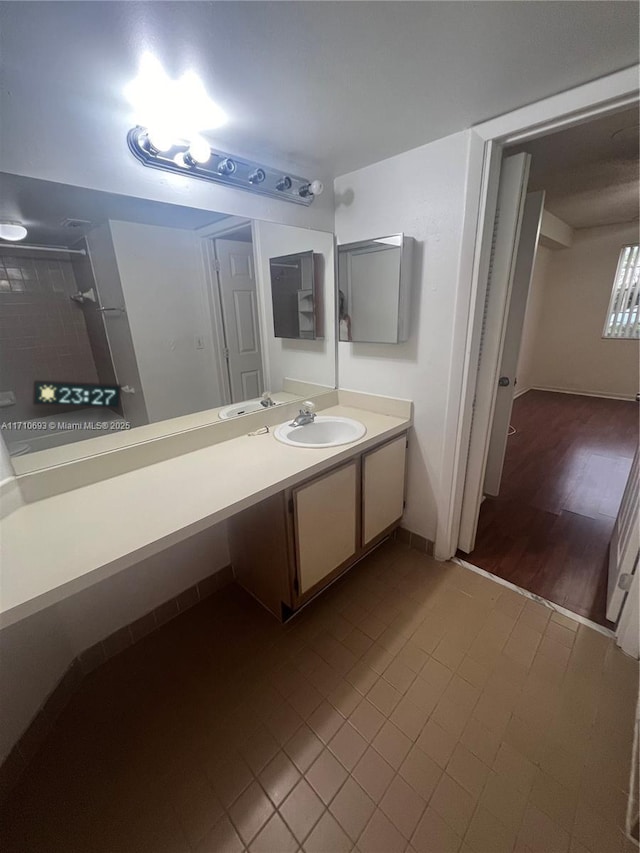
{"hour": 23, "minute": 27}
